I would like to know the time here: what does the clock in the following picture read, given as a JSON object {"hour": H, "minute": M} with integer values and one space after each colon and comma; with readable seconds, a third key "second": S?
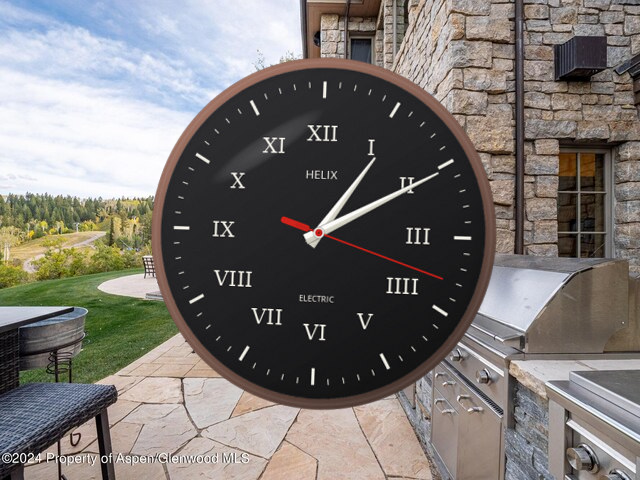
{"hour": 1, "minute": 10, "second": 18}
